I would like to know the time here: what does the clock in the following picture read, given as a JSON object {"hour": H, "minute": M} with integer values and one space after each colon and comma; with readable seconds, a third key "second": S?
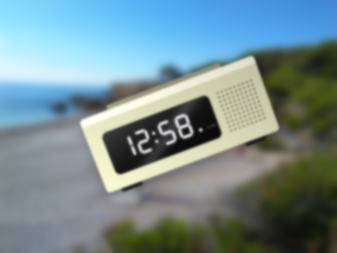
{"hour": 12, "minute": 58}
